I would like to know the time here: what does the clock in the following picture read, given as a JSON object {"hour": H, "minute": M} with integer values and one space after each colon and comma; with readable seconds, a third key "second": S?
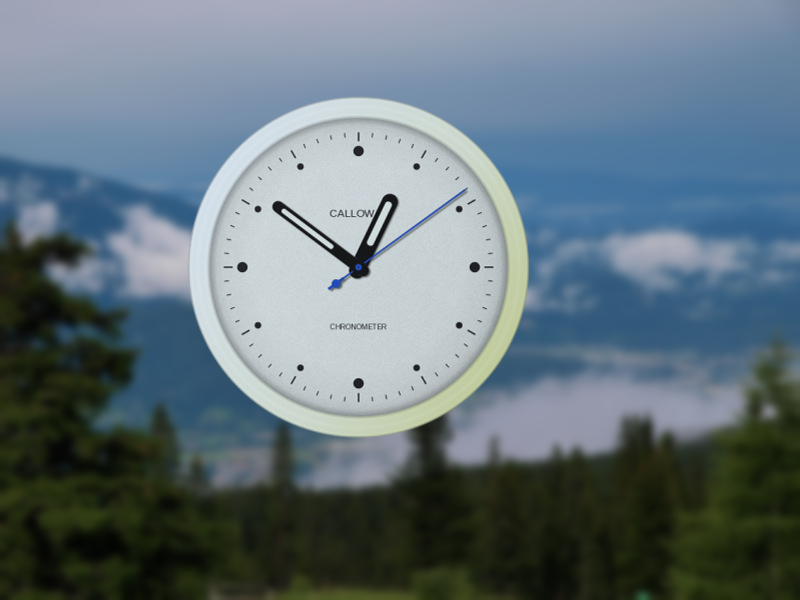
{"hour": 12, "minute": 51, "second": 9}
